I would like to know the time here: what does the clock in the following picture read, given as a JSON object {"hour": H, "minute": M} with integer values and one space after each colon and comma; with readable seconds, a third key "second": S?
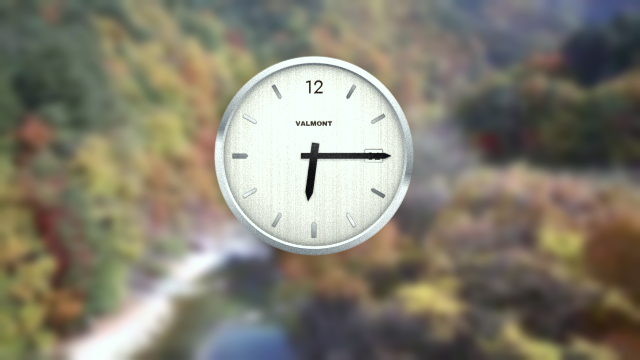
{"hour": 6, "minute": 15}
